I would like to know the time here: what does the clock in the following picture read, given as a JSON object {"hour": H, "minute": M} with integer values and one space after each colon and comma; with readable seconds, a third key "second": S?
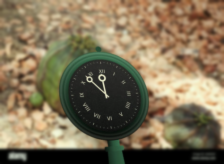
{"hour": 11, "minute": 53}
